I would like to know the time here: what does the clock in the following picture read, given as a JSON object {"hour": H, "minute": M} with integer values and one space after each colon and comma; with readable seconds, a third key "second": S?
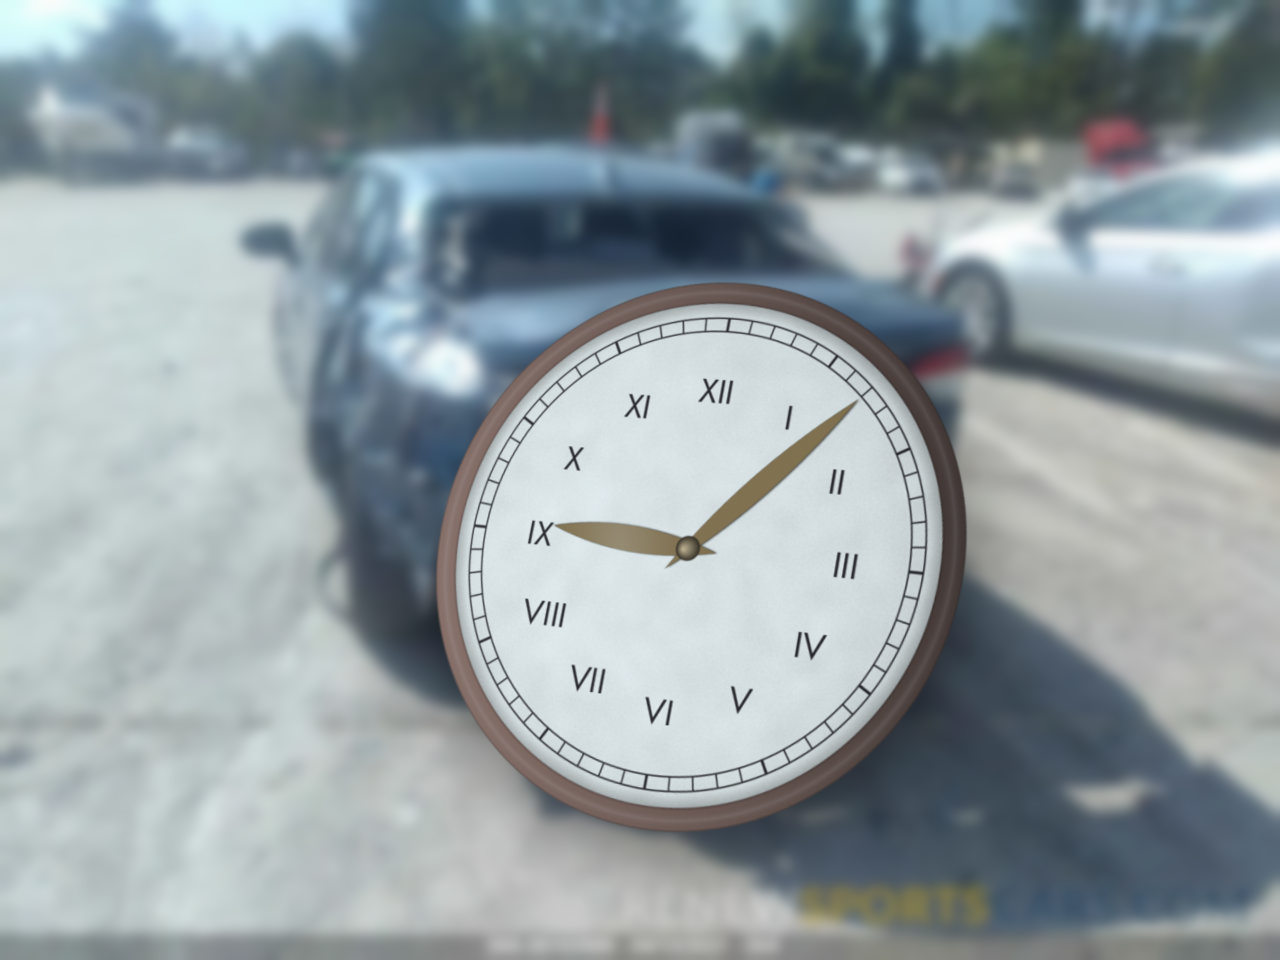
{"hour": 9, "minute": 7}
